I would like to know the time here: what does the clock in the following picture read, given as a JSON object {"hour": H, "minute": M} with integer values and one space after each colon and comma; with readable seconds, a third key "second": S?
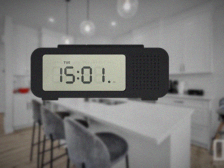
{"hour": 15, "minute": 1}
